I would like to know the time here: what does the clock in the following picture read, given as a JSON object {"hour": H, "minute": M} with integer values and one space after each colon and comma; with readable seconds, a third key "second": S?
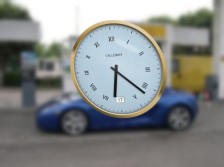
{"hour": 6, "minute": 22}
